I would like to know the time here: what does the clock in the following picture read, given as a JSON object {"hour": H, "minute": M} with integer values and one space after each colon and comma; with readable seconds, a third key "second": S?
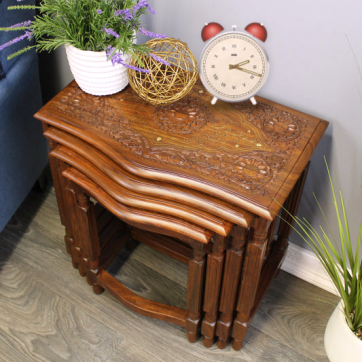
{"hour": 2, "minute": 18}
